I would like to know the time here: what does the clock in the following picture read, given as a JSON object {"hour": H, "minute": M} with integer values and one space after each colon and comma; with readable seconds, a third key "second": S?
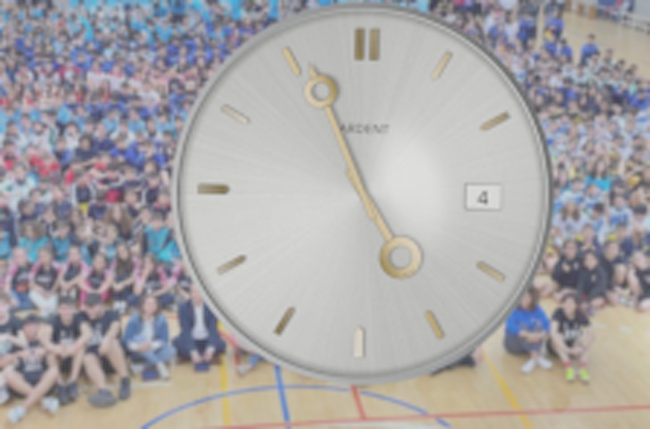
{"hour": 4, "minute": 56}
